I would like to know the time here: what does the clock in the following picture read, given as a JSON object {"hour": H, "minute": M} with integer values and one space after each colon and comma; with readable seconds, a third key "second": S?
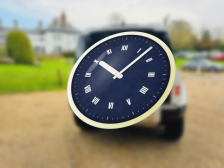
{"hour": 10, "minute": 7}
